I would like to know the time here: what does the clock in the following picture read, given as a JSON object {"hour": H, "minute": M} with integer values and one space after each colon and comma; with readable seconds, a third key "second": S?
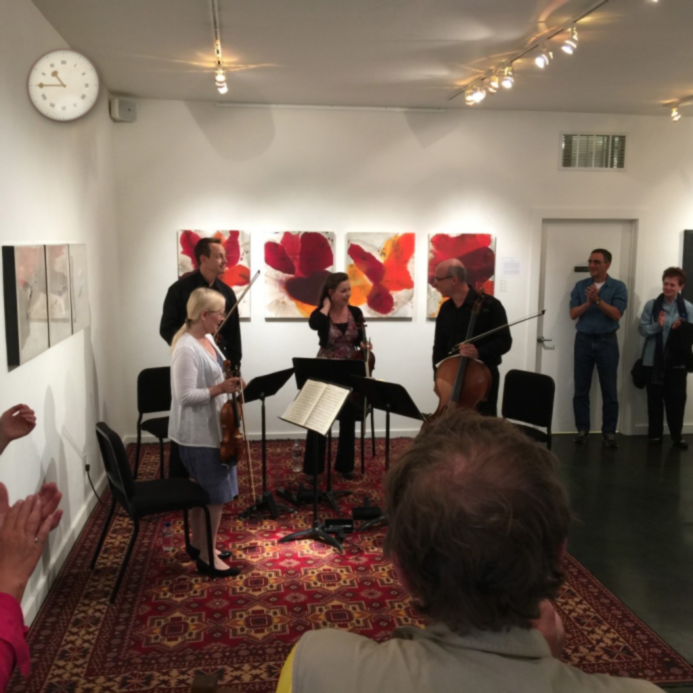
{"hour": 10, "minute": 45}
